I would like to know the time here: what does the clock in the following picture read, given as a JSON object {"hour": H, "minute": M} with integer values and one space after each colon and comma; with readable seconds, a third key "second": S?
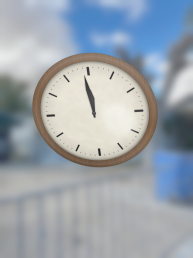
{"hour": 11, "minute": 59}
